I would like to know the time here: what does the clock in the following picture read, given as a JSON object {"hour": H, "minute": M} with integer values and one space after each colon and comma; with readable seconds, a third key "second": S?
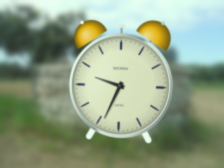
{"hour": 9, "minute": 34}
